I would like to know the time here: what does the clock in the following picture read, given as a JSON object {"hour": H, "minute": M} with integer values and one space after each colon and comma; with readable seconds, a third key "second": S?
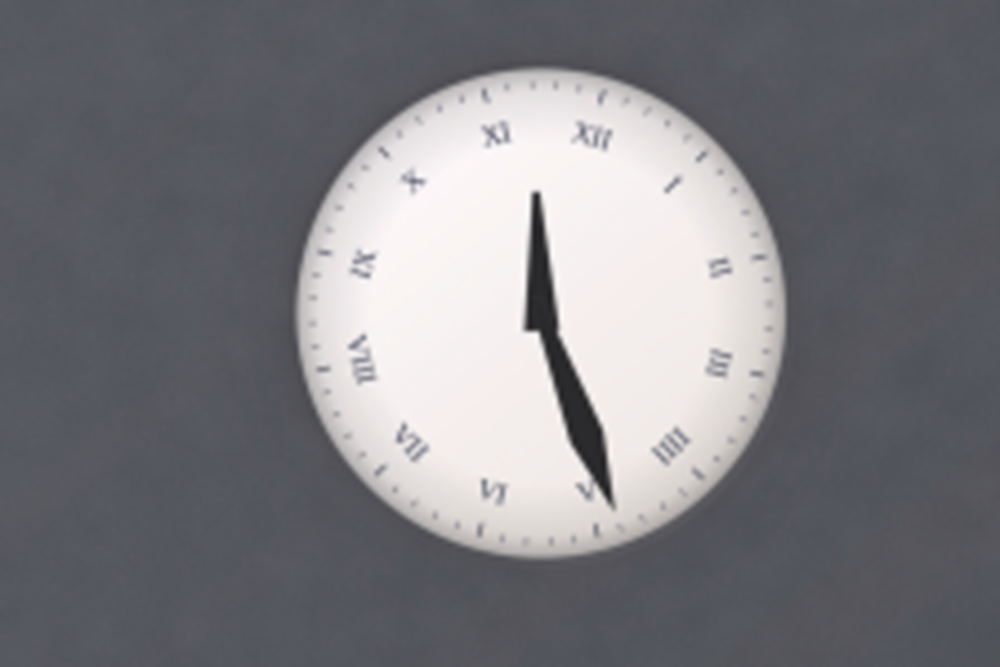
{"hour": 11, "minute": 24}
